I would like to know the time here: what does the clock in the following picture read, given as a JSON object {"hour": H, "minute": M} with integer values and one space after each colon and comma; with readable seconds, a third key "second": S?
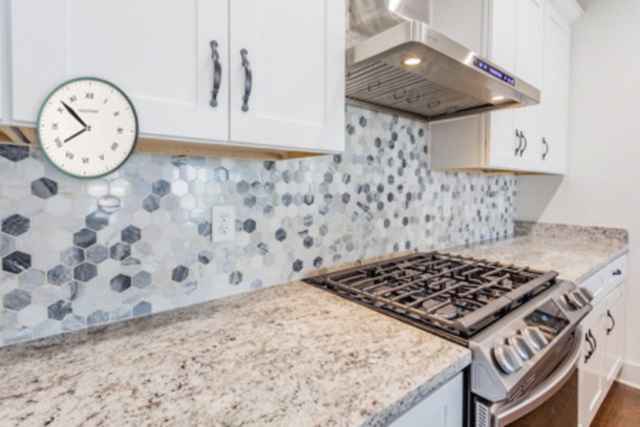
{"hour": 7, "minute": 52}
